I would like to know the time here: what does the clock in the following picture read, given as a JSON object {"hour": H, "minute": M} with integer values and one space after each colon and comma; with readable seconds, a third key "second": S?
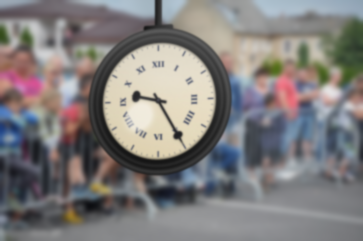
{"hour": 9, "minute": 25}
